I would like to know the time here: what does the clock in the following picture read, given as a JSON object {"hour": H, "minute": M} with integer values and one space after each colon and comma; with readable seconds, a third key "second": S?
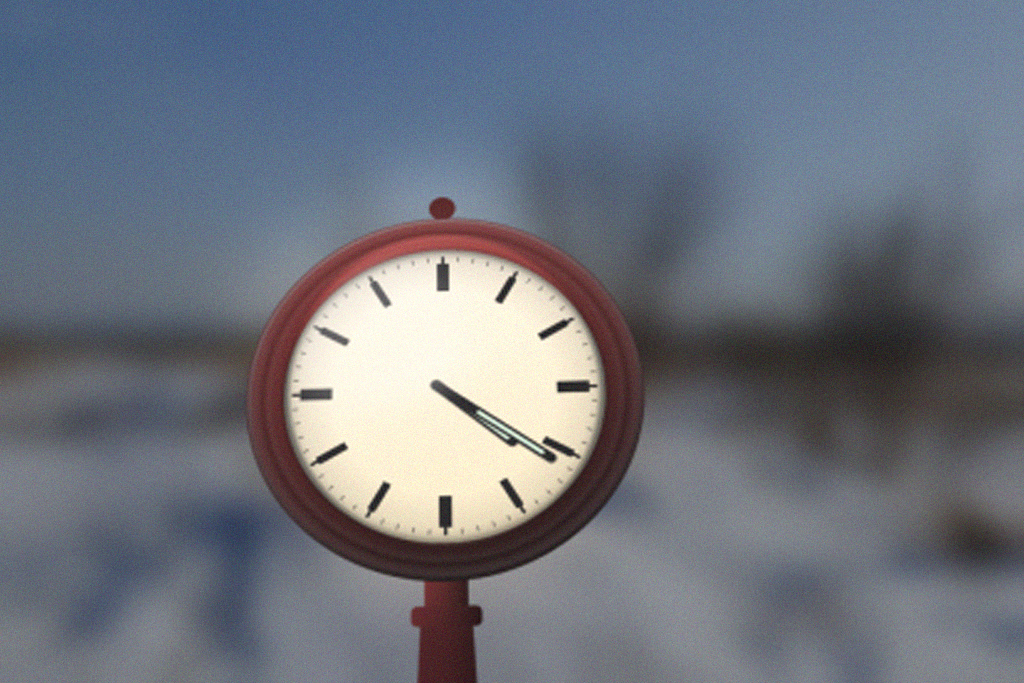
{"hour": 4, "minute": 21}
